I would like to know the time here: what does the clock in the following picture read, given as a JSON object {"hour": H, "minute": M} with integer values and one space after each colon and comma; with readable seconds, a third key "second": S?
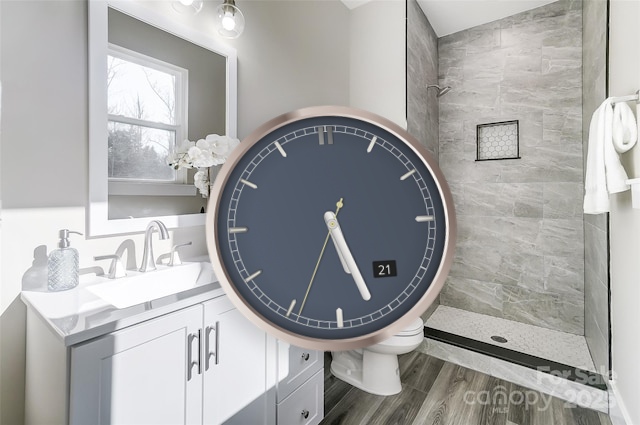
{"hour": 5, "minute": 26, "second": 34}
